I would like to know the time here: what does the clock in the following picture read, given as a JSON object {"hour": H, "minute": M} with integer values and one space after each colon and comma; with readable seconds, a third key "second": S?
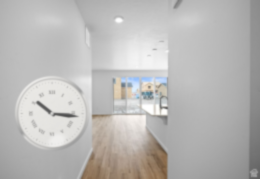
{"hour": 10, "minute": 16}
